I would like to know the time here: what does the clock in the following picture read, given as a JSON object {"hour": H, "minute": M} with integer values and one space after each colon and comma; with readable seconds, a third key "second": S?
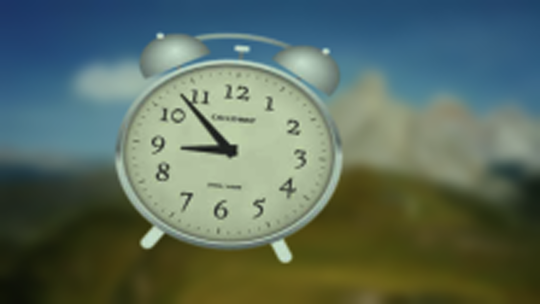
{"hour": 8, "minute": 53}
